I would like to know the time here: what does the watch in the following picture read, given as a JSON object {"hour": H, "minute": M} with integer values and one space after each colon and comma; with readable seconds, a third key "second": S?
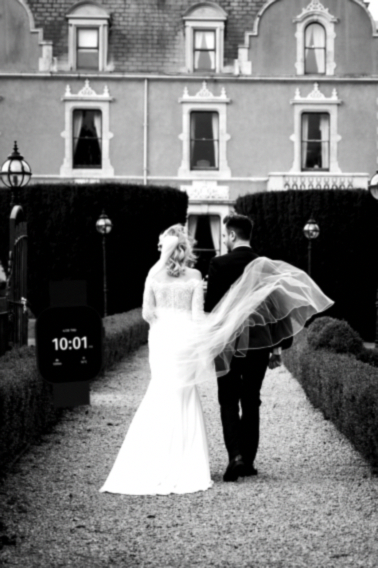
{"hour": 10, "minute": 1}
